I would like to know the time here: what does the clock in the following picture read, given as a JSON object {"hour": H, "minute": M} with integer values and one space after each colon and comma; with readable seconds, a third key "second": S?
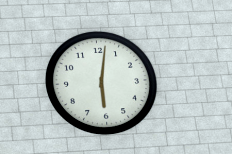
{"hour": 6, "minute": 2}
